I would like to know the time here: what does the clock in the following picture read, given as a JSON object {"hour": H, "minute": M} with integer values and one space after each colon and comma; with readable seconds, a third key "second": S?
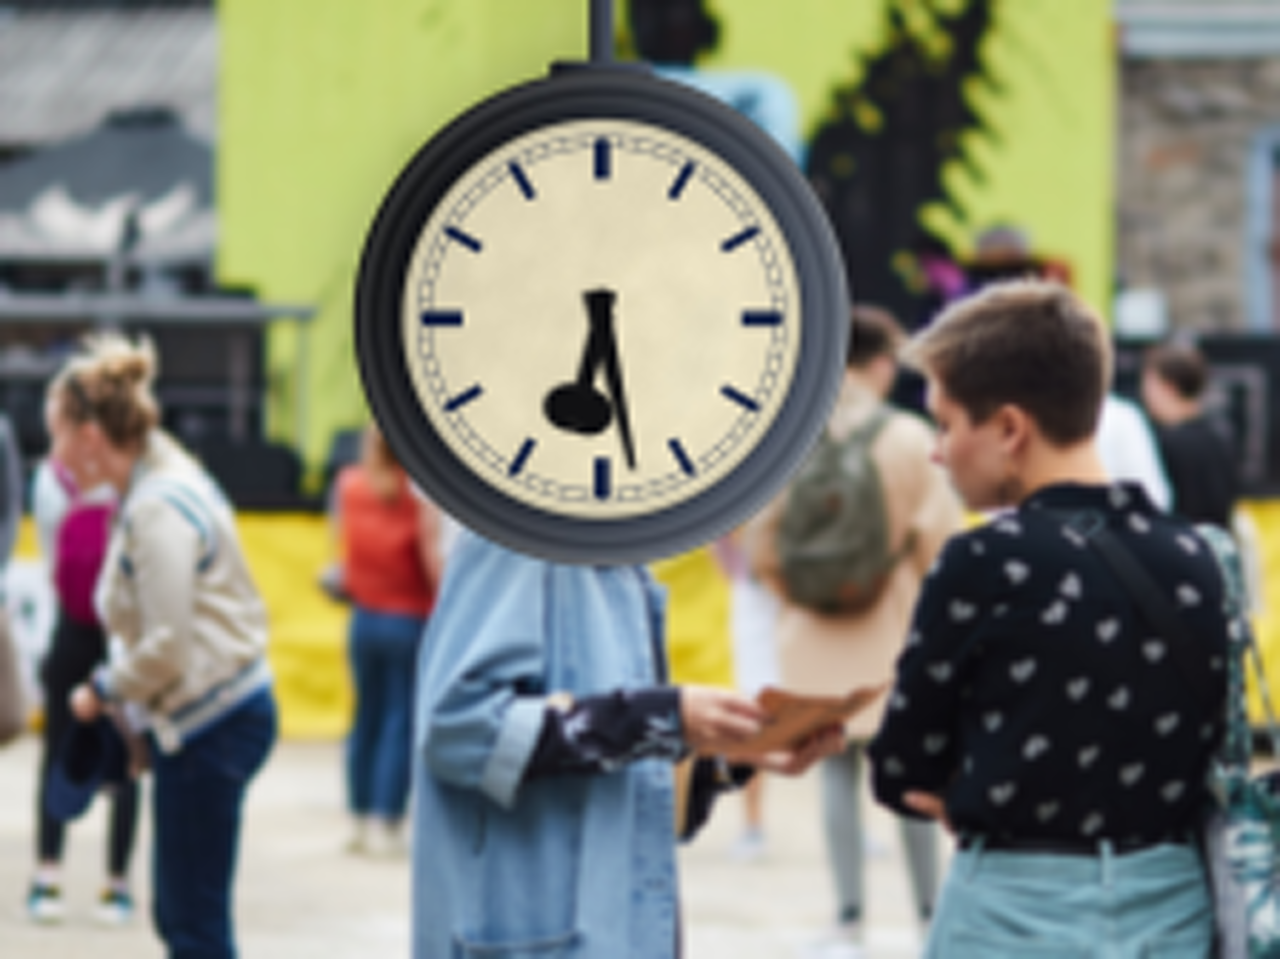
{"hour": 6, "minute": 28}
